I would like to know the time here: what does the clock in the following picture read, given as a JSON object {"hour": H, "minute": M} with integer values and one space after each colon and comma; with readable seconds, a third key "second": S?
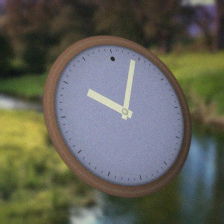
{"hour": 10, "minute": 4}
